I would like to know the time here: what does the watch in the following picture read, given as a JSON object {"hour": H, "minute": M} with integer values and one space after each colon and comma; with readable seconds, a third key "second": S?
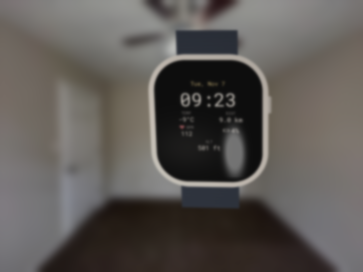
{"hour": 9, "minute": 23}
